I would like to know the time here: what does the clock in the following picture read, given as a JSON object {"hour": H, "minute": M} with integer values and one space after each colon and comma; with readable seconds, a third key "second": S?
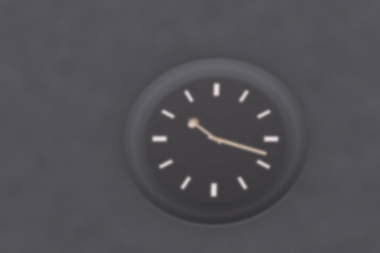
{"hour": 10, "minute": 18}
